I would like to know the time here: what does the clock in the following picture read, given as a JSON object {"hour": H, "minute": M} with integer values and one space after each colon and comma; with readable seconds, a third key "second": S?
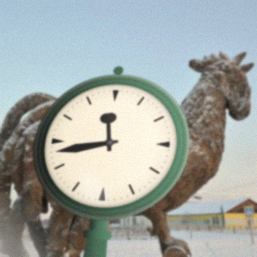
{"hour": 11, "minute": 43}
